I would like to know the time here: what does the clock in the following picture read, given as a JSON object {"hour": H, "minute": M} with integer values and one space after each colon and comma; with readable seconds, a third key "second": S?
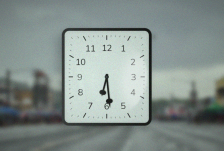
{"hour": 6, "minute": 29}
